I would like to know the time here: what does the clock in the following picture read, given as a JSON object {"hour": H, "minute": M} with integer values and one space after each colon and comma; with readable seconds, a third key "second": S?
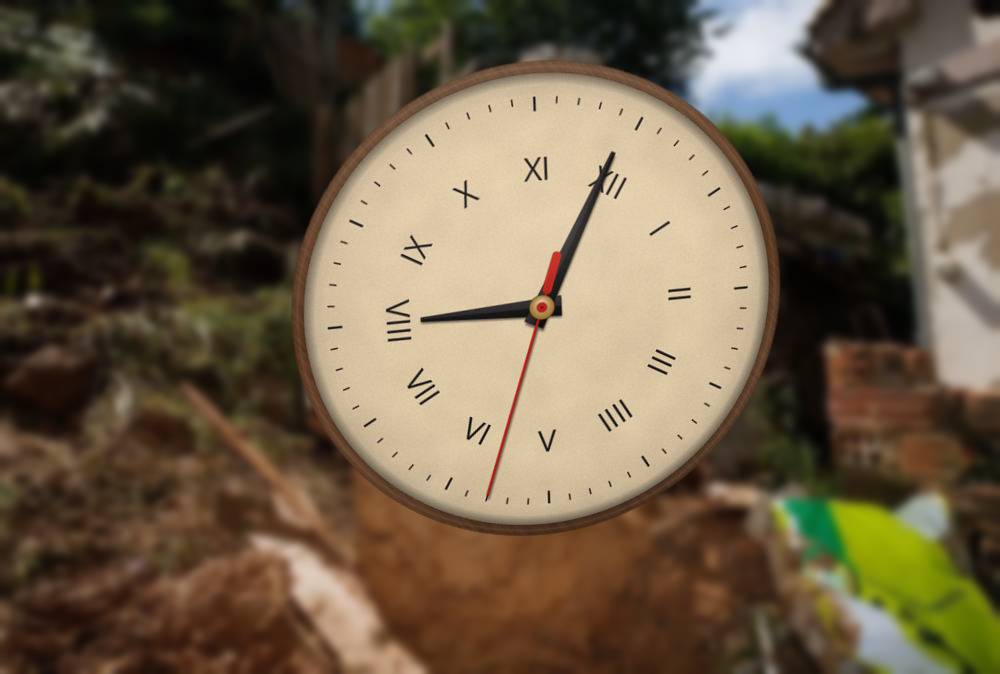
{"hour": 7, "minute": 59, "second": 28}
